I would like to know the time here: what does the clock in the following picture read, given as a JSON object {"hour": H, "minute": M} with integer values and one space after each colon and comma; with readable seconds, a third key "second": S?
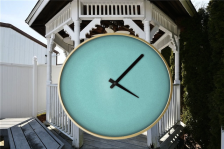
{"hour": 4, "minute": 7}
